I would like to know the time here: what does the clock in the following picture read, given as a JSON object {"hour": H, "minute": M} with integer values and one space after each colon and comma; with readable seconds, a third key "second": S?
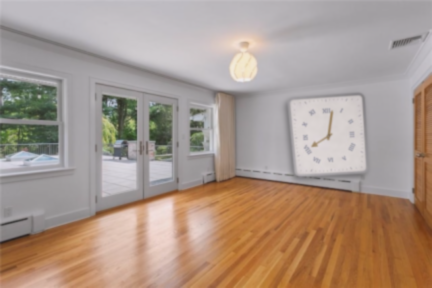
{"hour": 8, "minute": 2}
